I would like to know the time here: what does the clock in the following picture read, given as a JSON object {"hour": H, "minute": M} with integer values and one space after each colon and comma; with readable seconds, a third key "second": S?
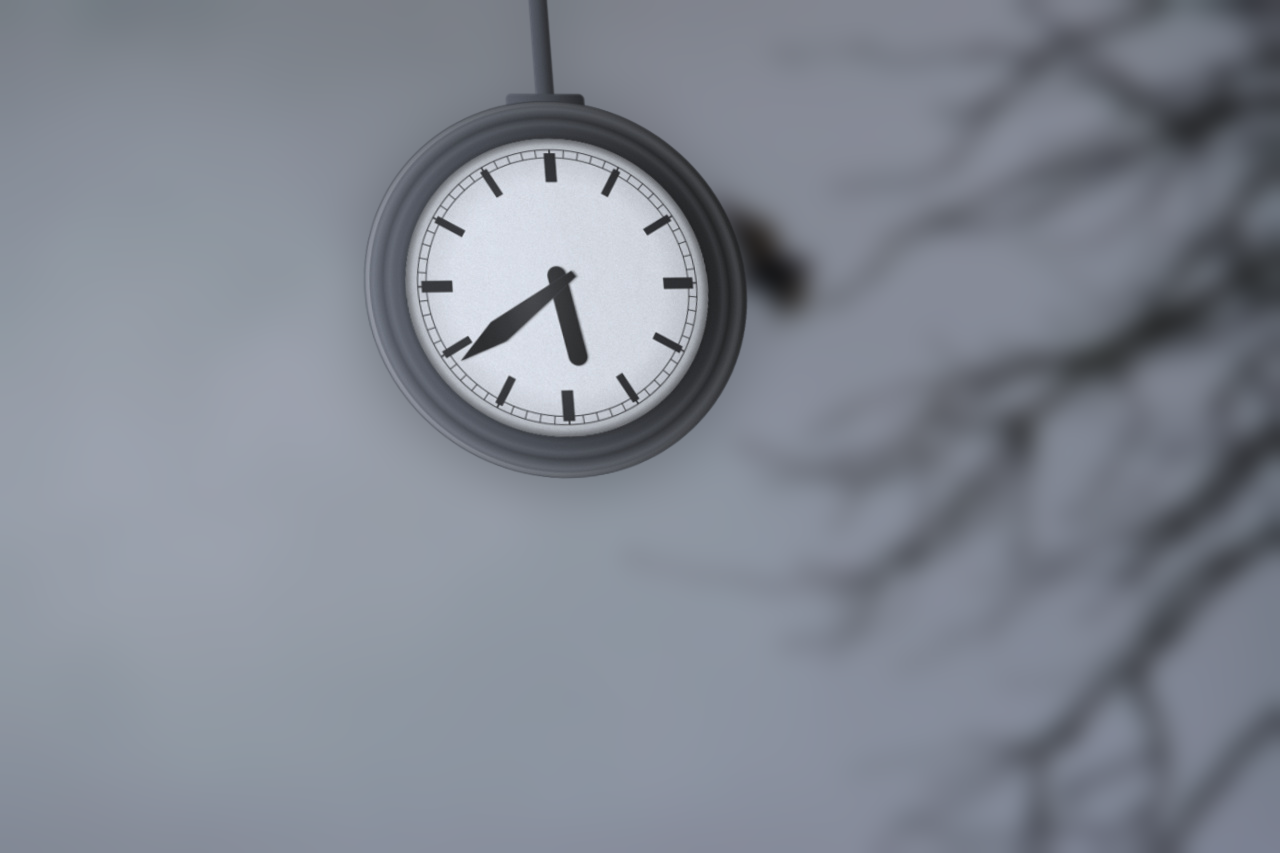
{"hour": 5, "minute": 39}
